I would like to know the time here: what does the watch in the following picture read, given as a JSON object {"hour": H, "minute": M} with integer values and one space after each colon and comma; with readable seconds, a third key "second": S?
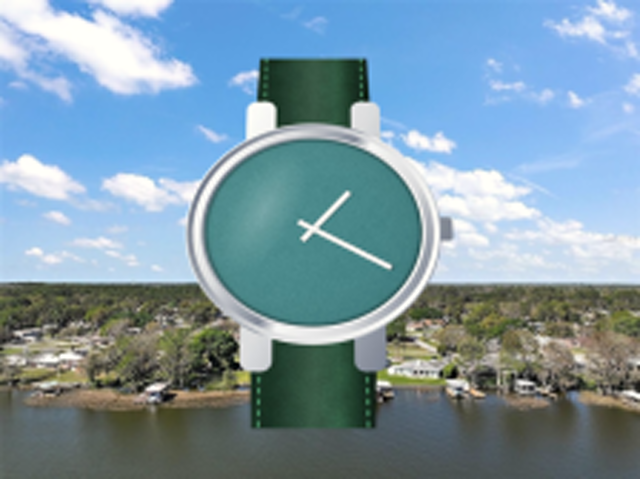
{"hour": 1, "minute": 20}
